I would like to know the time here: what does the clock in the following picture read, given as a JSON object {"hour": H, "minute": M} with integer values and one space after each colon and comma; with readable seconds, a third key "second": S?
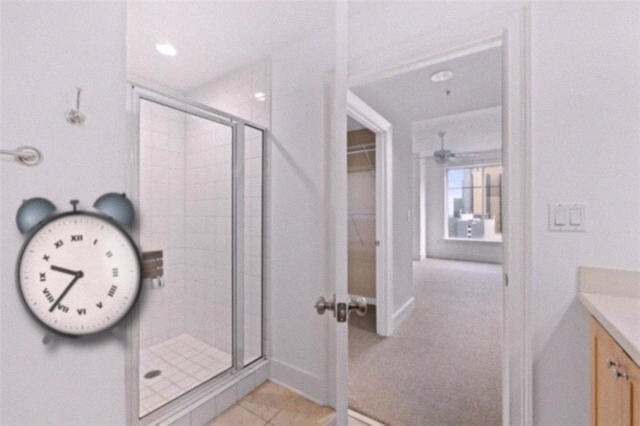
{"hour": 9, "minute": 37}
